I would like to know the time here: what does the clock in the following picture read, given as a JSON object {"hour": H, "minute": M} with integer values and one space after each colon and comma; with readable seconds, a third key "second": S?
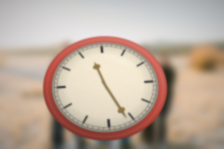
{"hour": 11, "minute": 26}
